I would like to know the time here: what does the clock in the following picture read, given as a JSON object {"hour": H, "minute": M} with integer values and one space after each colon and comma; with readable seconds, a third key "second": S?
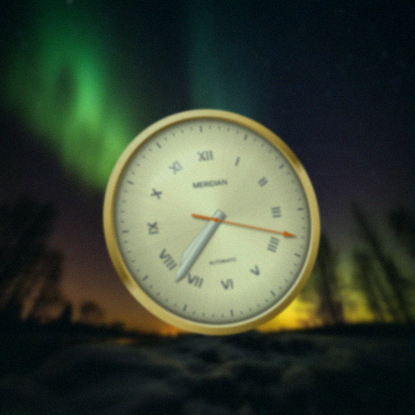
{"hour": 7, "minute": 37, "second": 18}
